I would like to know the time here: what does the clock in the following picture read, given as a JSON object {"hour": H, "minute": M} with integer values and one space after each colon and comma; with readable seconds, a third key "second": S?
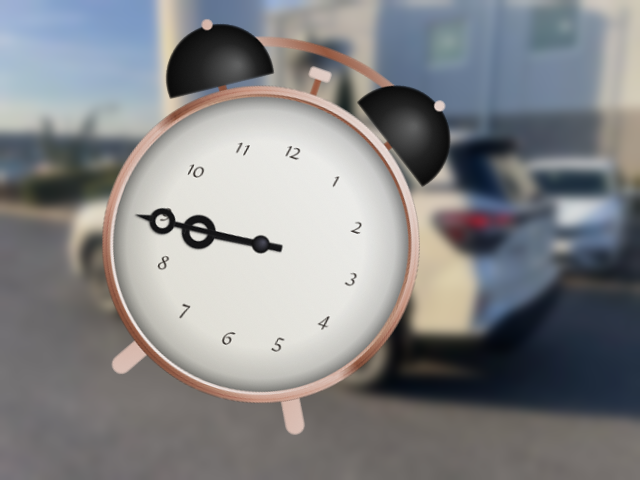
{"hour": 8, "minute": 44}
